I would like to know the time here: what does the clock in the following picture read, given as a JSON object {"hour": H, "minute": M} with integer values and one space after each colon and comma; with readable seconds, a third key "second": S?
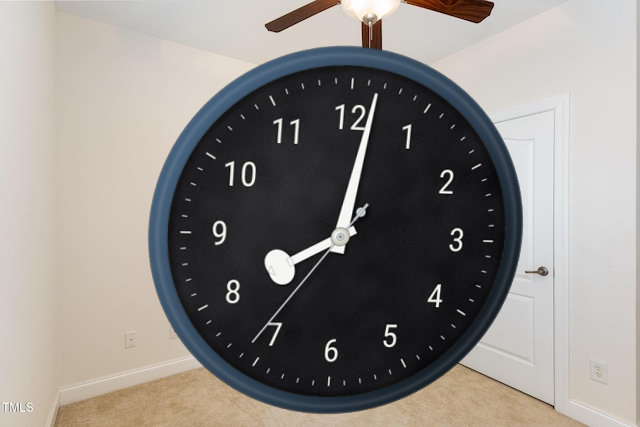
{"hour": 8, "minute": 1, "second": 36}
